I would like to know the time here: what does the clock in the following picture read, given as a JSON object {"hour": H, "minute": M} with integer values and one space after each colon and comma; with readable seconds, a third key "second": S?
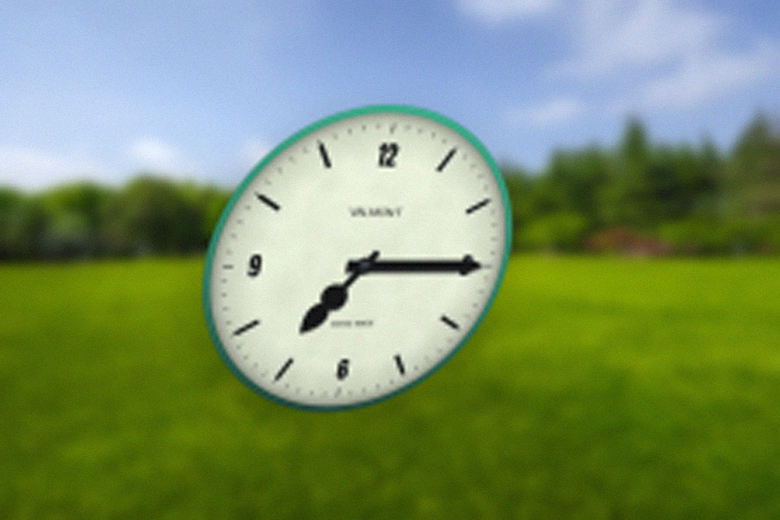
{"hour": 7, "minute": 15}
